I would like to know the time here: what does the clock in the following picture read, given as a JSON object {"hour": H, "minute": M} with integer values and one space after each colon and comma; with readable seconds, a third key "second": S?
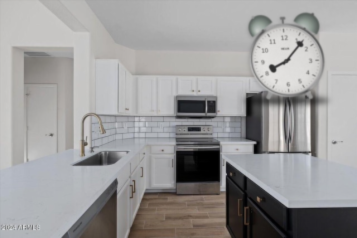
{"hour": 8, "minute": 7}
